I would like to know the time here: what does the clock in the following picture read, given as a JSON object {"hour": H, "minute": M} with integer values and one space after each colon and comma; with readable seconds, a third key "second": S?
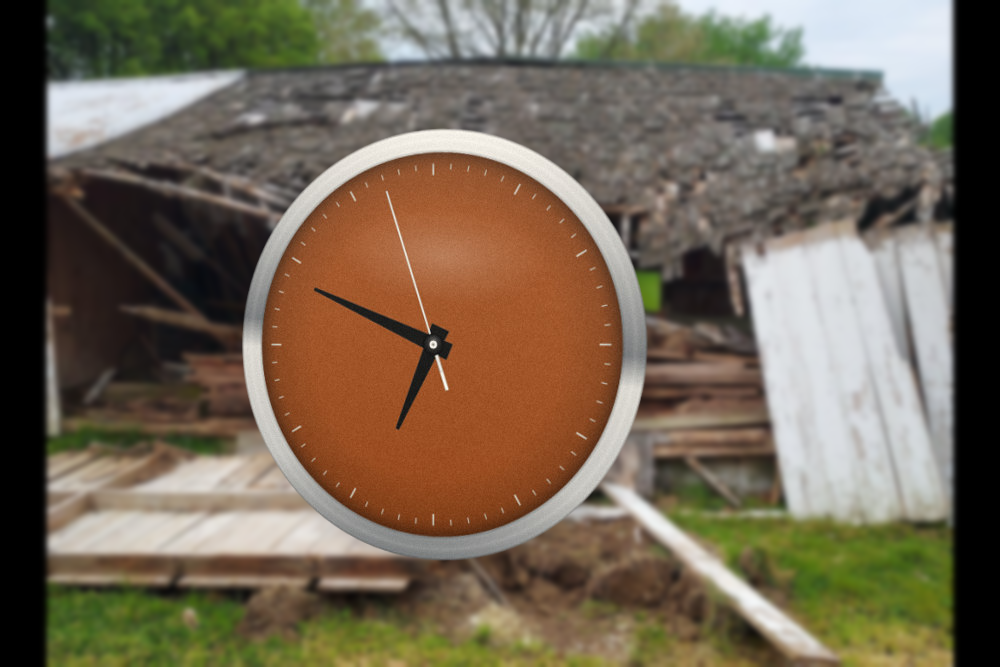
{"hour": 6, "minute": 48, "second": 57}
